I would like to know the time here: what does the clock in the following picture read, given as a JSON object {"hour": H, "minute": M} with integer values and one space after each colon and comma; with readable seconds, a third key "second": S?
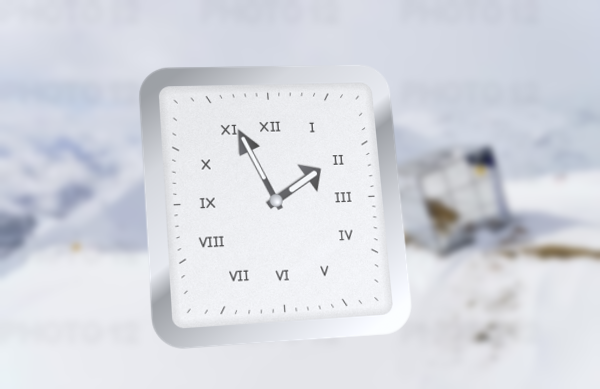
{"hour": 1, "minute": 56}
